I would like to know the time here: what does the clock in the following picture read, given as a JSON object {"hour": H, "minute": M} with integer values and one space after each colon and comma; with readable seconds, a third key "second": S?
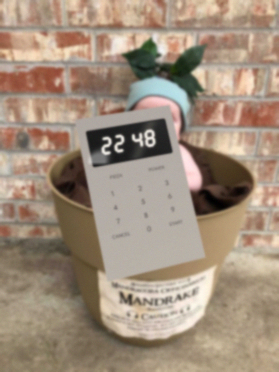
{"hour": 22, "minute": 48}
